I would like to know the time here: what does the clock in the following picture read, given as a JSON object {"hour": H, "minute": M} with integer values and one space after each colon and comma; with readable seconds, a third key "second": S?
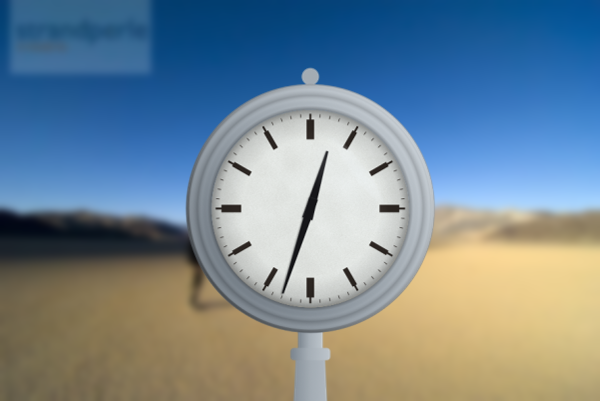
{"hour": 12, "minute": 33}
